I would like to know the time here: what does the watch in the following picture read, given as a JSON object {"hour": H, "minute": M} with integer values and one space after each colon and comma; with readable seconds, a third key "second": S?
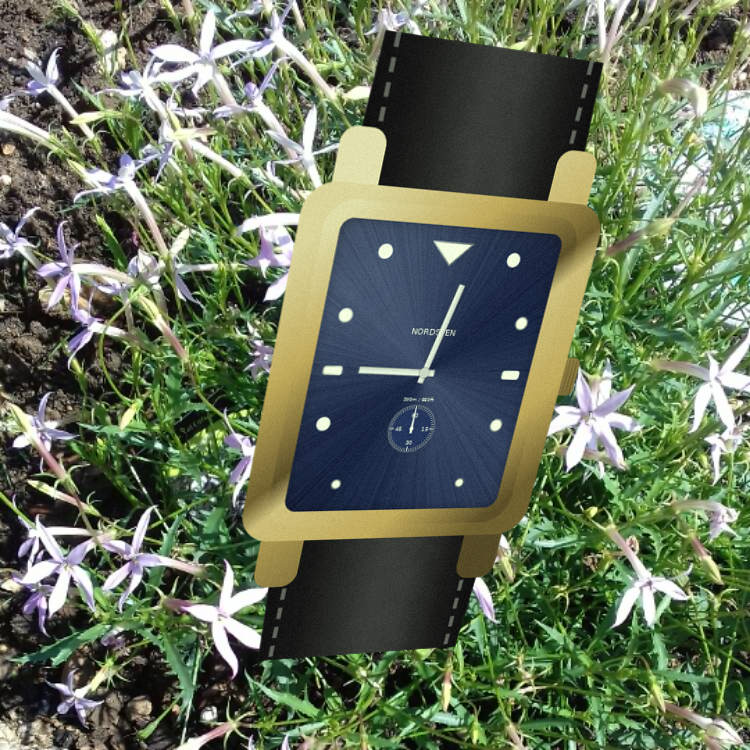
{"hour": 9, "minute": 2}
